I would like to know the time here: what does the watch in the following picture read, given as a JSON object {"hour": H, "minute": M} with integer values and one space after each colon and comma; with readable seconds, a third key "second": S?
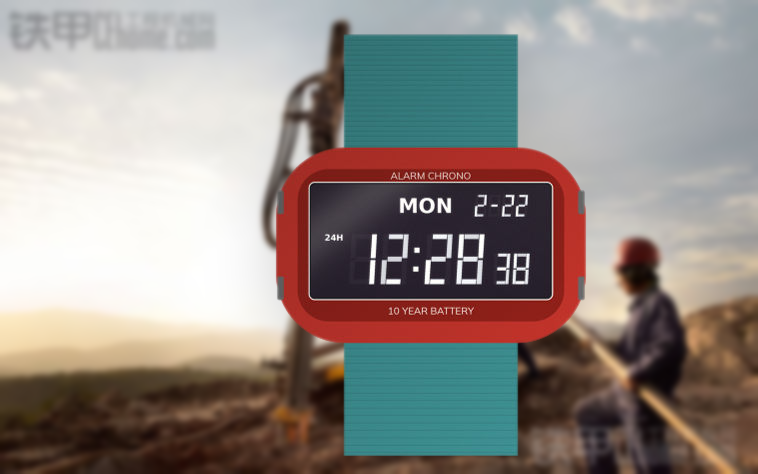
{"hour": 12, "minute": 28, "second": 38}
